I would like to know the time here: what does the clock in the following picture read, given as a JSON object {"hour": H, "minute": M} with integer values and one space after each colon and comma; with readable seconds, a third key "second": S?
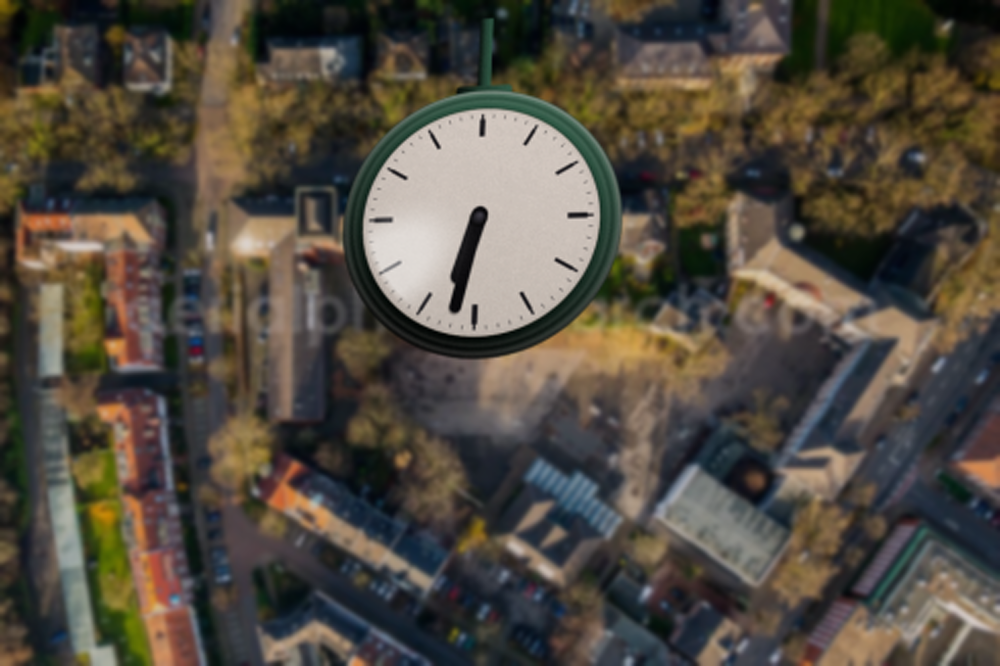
{"hour": 6, "minute": 32}
